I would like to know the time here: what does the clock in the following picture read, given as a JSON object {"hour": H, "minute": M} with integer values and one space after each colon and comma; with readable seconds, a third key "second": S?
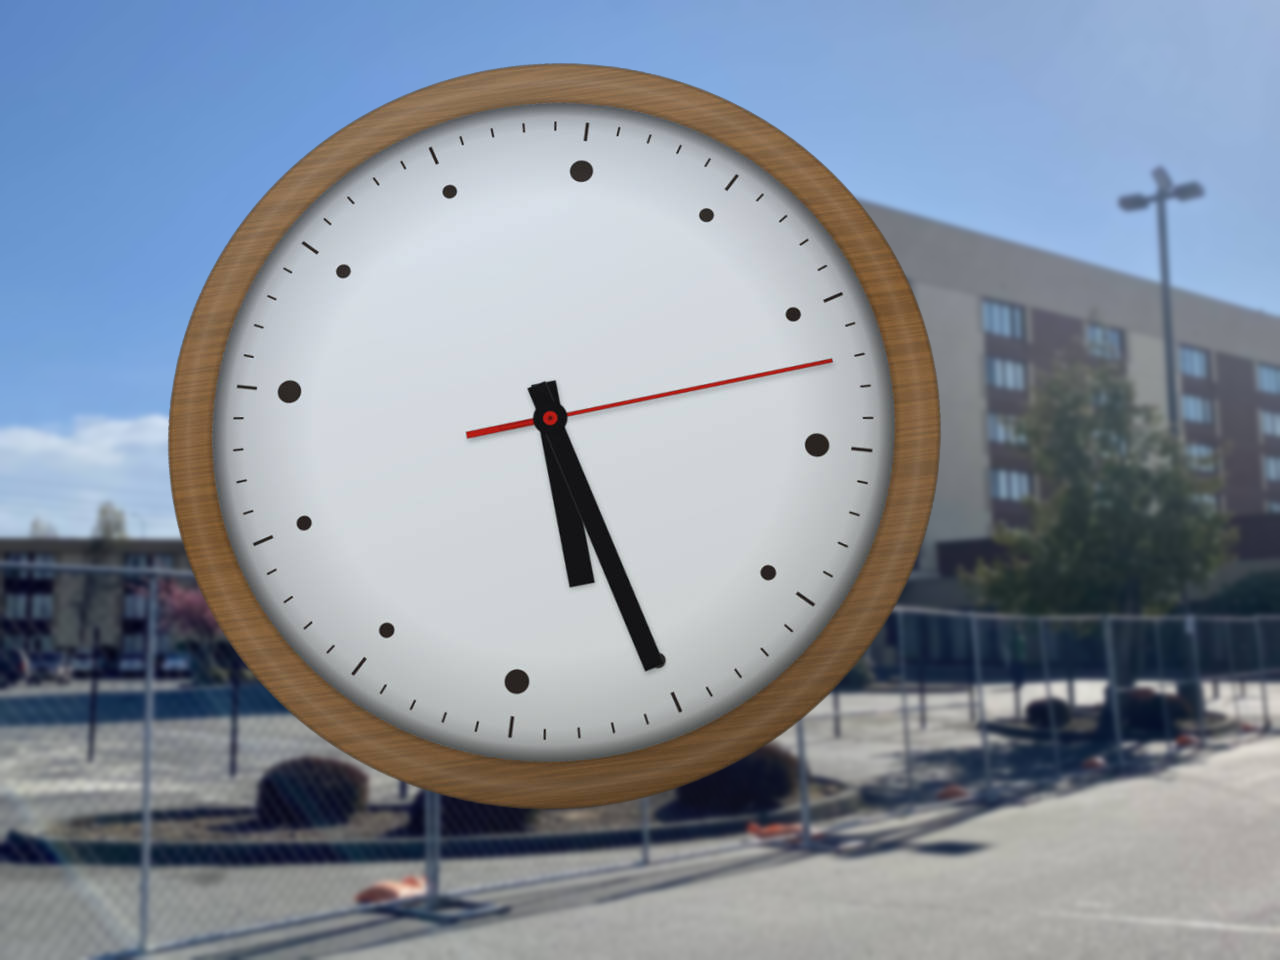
{"hour": 5, "minute": 25, "second": 12}
